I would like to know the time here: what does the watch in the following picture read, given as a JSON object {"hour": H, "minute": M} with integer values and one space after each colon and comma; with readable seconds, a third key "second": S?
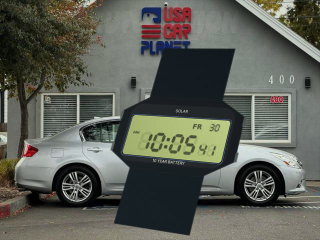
{"hour": 10, "minute": 5, "second": 41}
